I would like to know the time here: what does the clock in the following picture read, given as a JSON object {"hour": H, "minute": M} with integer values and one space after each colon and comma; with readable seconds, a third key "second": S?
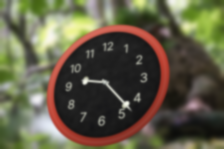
{"hour": 9, "minute": 23}
